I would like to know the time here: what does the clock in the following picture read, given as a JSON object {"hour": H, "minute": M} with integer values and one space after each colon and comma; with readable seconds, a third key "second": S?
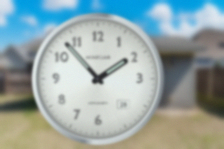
{"hour": 1, "minute": 53}
